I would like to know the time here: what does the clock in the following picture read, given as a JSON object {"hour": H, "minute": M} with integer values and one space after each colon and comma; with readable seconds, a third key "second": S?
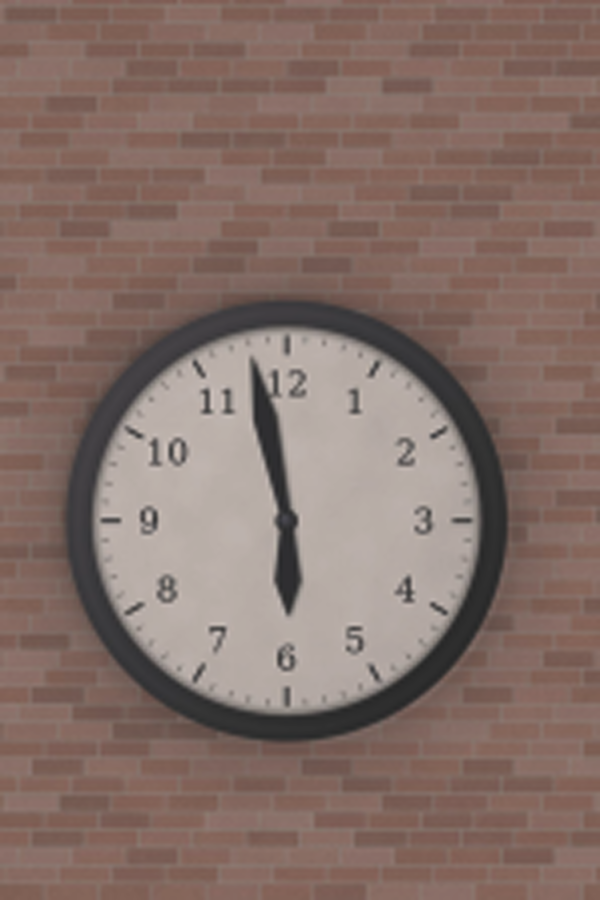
{"hour": 5, "minute": 58}
